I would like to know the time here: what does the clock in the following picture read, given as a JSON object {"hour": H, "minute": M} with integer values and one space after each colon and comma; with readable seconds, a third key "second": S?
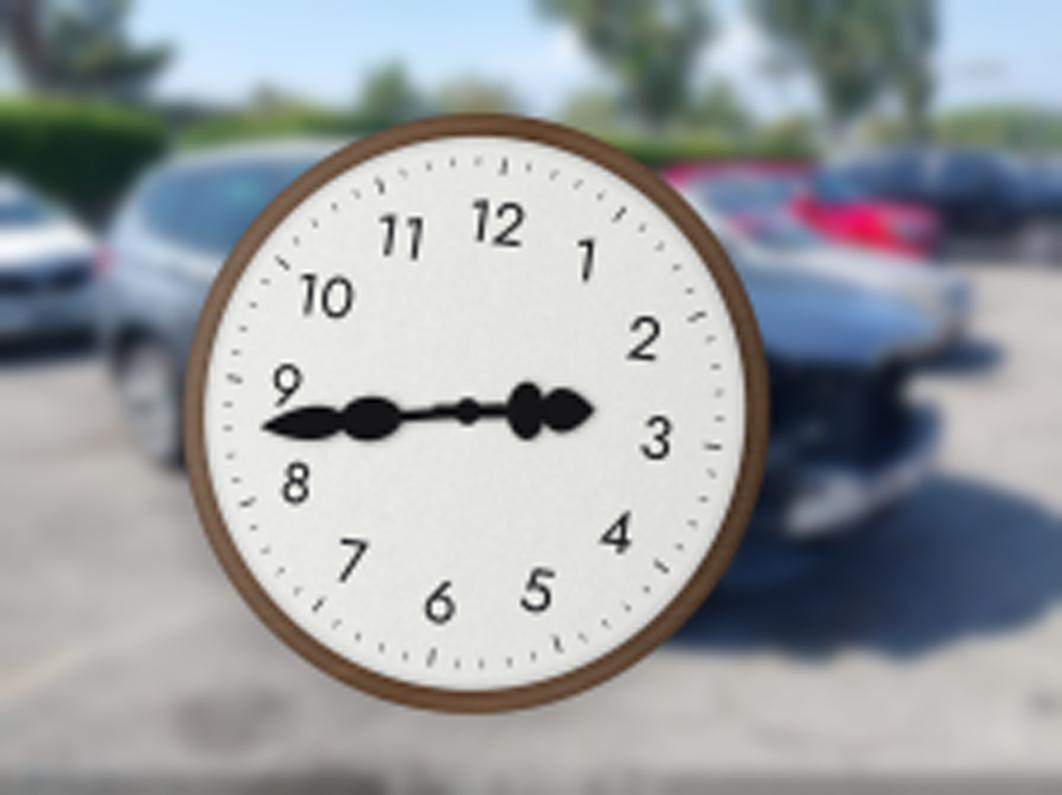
{"hour": 2, "minute": 43}
